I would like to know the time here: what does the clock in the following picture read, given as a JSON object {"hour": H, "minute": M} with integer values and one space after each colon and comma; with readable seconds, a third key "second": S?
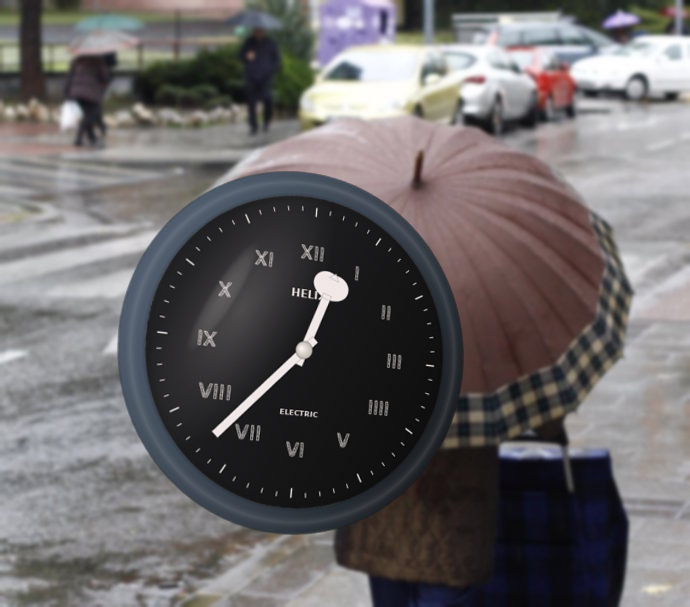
{"hour": 12, "minute": 37}
